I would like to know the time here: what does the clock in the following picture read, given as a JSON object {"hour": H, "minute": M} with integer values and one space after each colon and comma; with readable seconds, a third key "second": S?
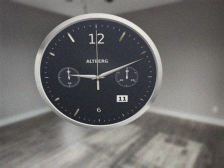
{"hour": 9, "minute": 11}
